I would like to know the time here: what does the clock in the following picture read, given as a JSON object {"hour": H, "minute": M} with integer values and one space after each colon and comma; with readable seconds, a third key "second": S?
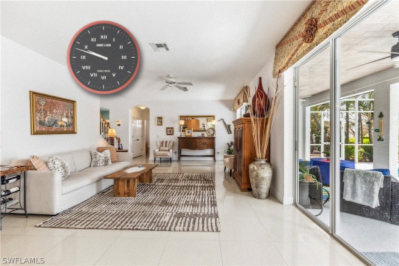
{"hour": 9, "minute": 48}
